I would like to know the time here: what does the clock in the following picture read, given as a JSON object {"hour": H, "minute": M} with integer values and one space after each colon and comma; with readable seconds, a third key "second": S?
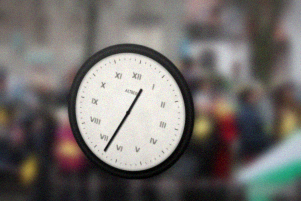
{"hour": 12, "minute": 33}
